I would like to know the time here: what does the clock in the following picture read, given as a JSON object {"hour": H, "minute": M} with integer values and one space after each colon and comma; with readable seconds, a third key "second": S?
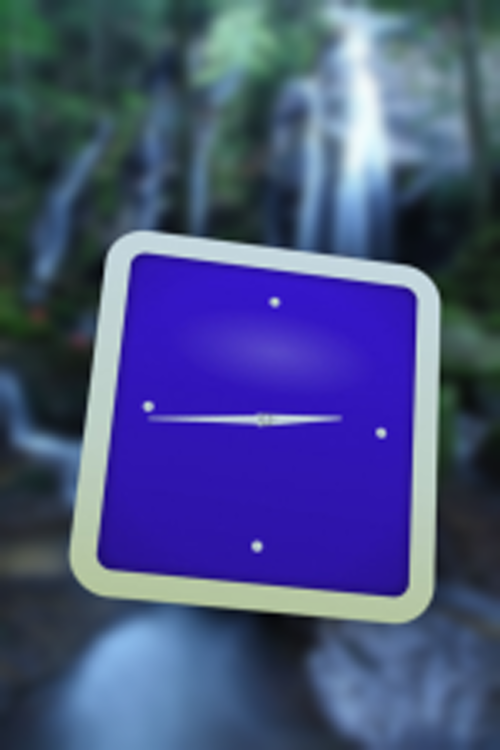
{"hour": 2, "minute": 44}
